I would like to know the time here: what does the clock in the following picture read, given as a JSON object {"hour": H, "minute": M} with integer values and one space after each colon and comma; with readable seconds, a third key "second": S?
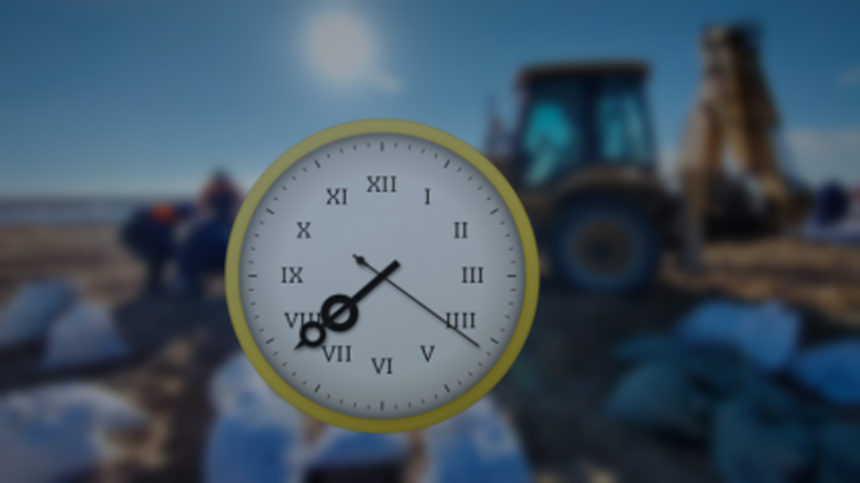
{"hour": 7, "minute": 38, "second": 21}
